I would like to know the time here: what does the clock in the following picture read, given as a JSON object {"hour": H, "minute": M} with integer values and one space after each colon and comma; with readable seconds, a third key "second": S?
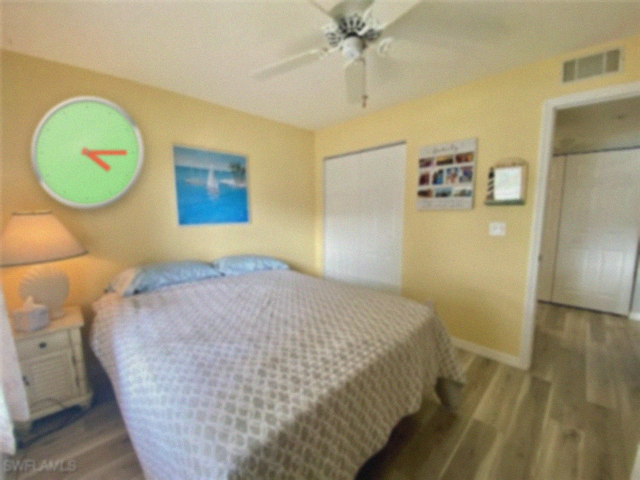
{"hour": 4, "minute": 15}
